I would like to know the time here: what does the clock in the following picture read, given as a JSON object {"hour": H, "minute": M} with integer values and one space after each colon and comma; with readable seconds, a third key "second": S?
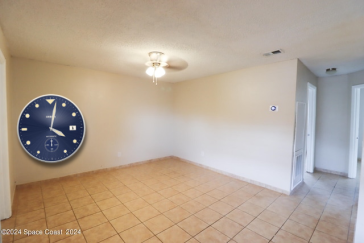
{"hour": 4, "minute": 2}
